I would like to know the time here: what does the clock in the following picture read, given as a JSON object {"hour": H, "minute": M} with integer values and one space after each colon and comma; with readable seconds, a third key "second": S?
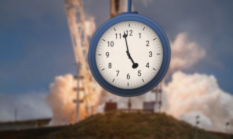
{"hour": 4, "minute": 58}
